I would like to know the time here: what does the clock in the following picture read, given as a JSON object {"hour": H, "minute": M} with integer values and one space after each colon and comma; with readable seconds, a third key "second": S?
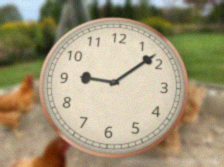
{"hour": 9, "minute": 8}
